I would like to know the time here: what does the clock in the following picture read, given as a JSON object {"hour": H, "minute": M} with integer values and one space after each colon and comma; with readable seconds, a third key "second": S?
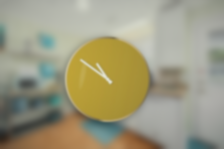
{"hour": 10, "minute": 51}
